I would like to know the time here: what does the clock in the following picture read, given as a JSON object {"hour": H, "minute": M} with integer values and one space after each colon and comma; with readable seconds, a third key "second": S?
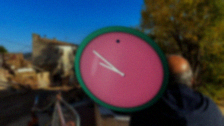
{"hour": 9, "minute": 52}
